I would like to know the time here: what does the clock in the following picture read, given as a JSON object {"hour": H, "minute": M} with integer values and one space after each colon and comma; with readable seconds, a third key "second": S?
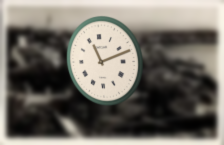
{"hour": 11, "minute": 12}
